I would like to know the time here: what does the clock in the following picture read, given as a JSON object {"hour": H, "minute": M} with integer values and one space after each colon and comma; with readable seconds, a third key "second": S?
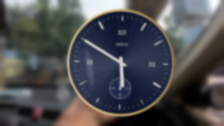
{"hour": 5, "minute": 50}
